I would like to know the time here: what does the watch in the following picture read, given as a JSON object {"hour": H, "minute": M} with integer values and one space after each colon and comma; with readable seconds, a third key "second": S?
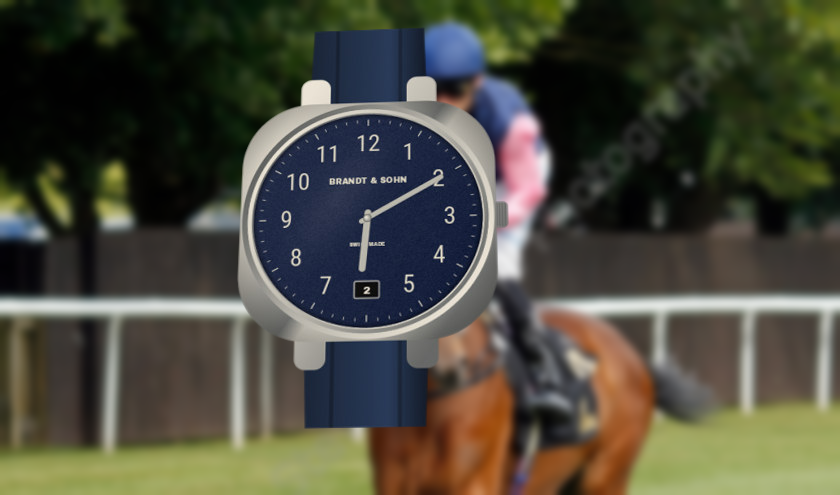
{"hour": 6, "minute": 10}
